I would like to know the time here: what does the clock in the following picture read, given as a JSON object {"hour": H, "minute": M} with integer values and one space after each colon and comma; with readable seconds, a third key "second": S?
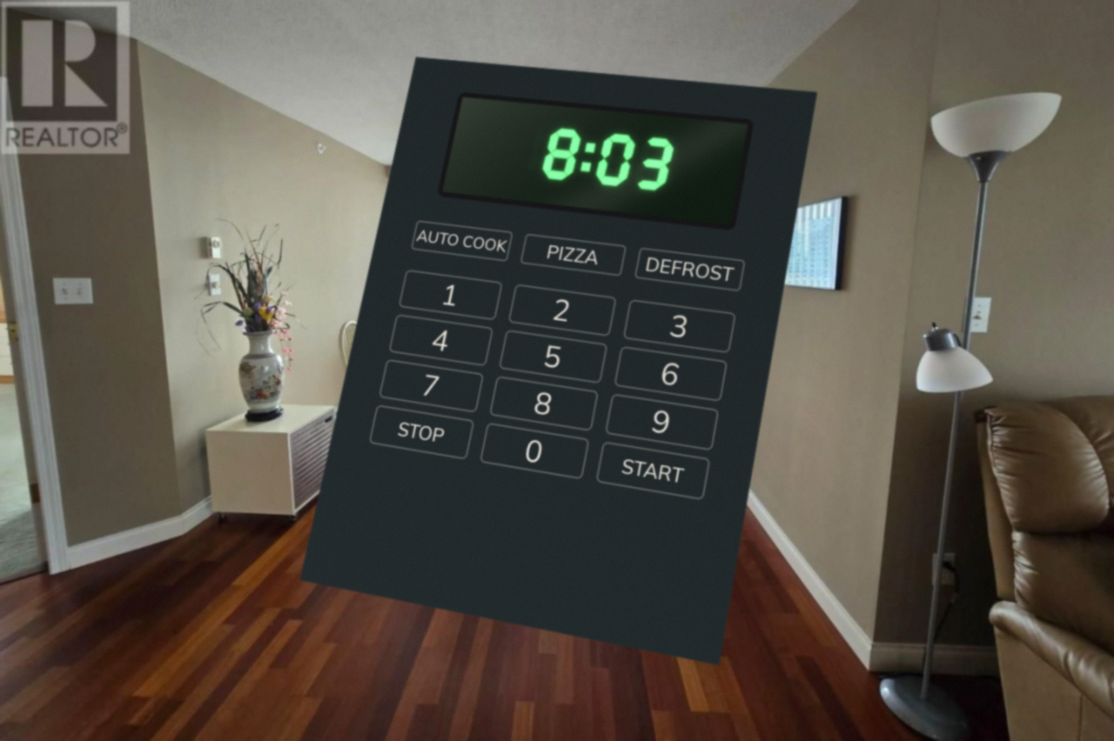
{"hour": 8, "minute": 3}
